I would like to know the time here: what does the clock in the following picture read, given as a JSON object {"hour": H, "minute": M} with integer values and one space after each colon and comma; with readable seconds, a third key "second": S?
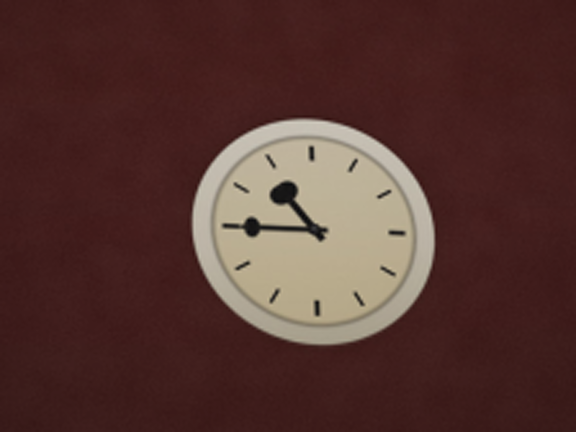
{"hour": 10, "minute": 45}
